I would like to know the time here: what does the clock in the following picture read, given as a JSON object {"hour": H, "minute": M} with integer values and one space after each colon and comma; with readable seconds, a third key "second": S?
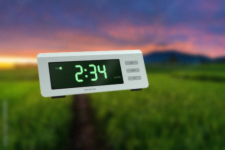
{"hour": 2, "minute": 34}
